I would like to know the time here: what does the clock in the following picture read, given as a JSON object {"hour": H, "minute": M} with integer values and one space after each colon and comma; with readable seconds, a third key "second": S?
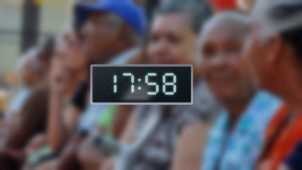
{"hour": 17, "minute": 58}
